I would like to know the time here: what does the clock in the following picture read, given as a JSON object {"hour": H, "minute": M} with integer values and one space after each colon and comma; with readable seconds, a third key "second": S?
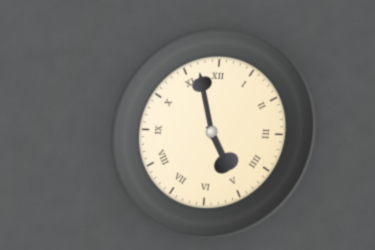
{"hour": 4, "minute": 57}
